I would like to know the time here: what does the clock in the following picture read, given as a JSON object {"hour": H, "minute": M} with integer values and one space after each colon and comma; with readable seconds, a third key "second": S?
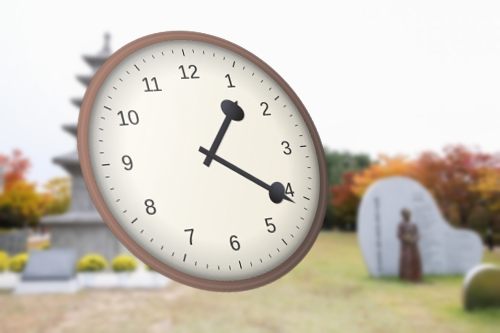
{"hour": 1, "minute": 21}
